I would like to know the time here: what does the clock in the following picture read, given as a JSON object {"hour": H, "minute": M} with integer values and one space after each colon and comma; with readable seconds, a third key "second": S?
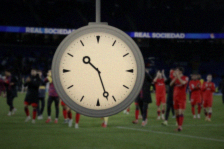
{"hour": 10, "minute": 27}
